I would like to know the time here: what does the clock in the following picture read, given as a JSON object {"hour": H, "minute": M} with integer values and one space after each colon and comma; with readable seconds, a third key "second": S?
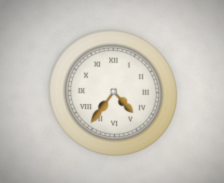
{"hour": 4, "minute": 36}
